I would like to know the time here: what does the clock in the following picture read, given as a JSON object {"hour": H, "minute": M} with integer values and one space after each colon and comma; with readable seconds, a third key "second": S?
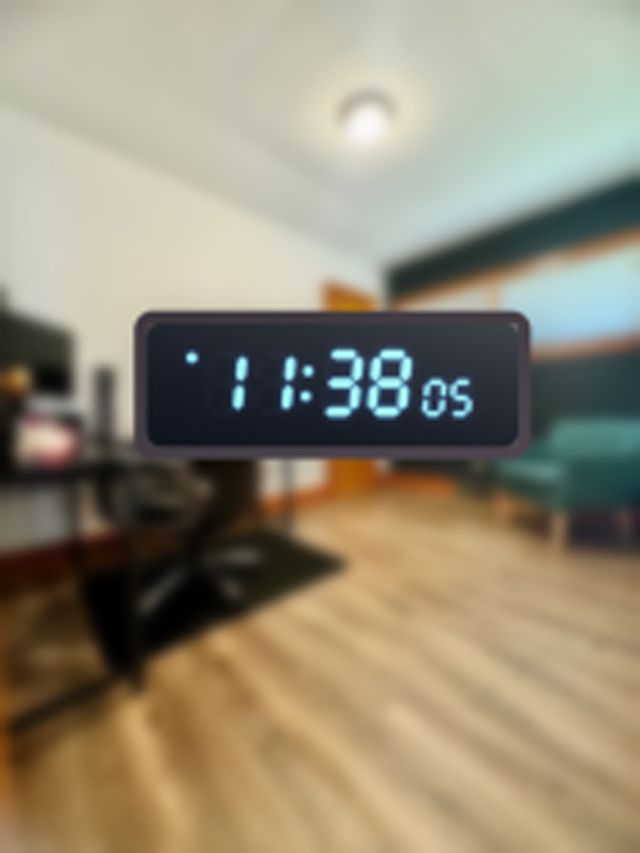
{"hour": 11, "minute": 38, "second": 5}
